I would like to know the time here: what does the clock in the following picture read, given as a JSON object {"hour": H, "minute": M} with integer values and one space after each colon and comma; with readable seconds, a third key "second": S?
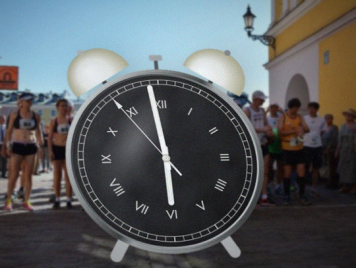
{"hour": 5, "minute": 58, "second": 54}
